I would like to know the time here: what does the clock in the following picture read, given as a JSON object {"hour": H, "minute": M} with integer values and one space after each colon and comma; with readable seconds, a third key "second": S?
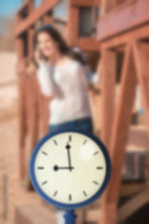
{"hour": 8, "minute": 59}
